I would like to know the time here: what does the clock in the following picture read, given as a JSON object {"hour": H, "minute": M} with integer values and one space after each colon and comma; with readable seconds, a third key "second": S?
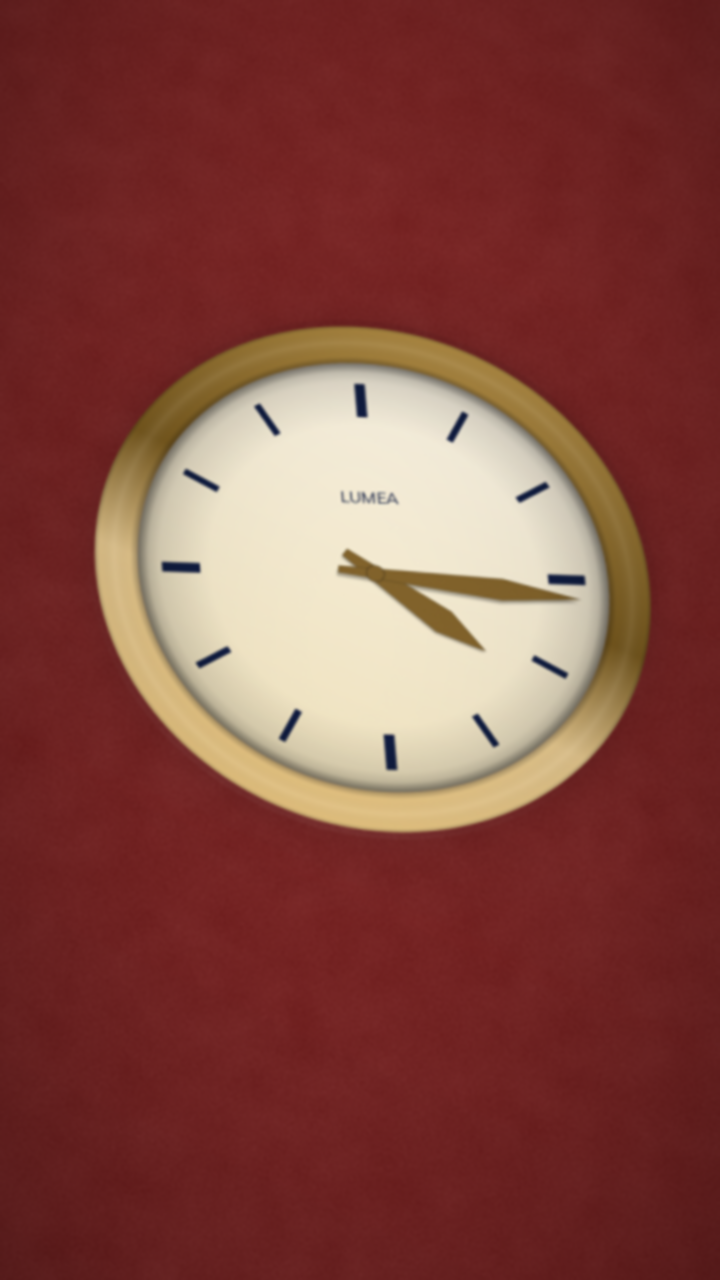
{"hour": 4, "minute": 16}
